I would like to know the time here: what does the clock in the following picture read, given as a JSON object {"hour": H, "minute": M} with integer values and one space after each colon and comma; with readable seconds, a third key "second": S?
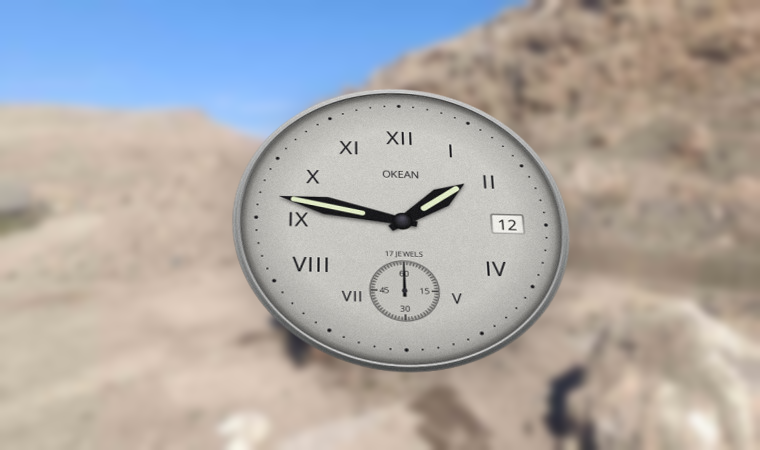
{"hour": 1, "minute": 47}
